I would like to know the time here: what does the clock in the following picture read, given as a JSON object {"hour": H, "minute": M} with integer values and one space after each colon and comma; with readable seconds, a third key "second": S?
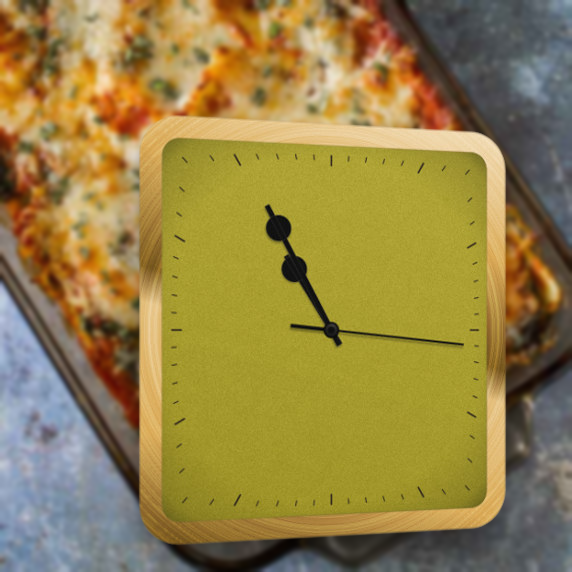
{"hour": 10, "minute": 55, "second": 16}
